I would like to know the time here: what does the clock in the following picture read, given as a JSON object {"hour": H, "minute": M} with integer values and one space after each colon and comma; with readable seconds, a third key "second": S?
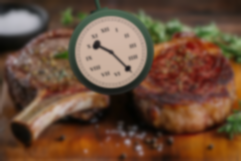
{"hour": 10, "minute": 25}
